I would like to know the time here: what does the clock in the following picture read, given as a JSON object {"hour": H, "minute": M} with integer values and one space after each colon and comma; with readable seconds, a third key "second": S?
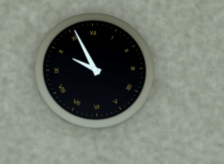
{"hour": 9, "minute": 56}
